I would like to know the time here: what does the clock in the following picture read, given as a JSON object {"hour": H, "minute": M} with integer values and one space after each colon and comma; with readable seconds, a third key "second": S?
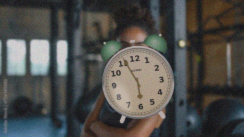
{"hour": 5, "minute": 56}
